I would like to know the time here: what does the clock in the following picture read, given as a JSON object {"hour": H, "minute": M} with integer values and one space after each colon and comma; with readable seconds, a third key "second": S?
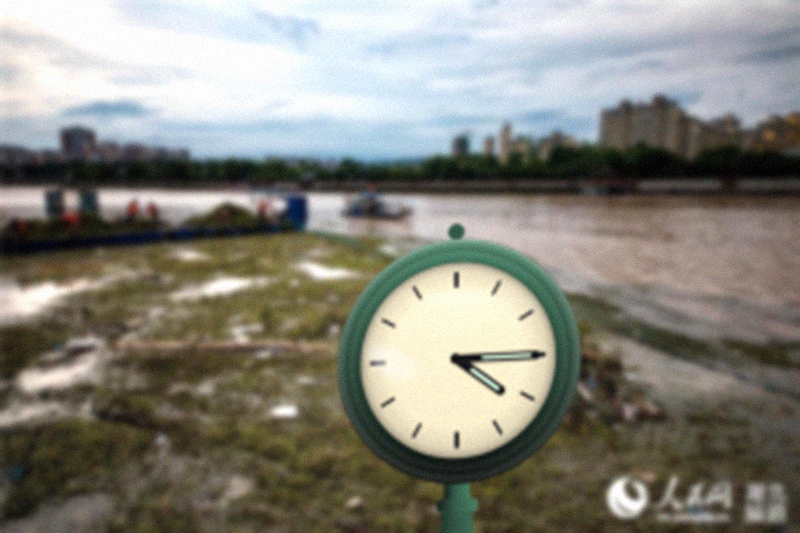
{"hour": 4, "minute": 15}
